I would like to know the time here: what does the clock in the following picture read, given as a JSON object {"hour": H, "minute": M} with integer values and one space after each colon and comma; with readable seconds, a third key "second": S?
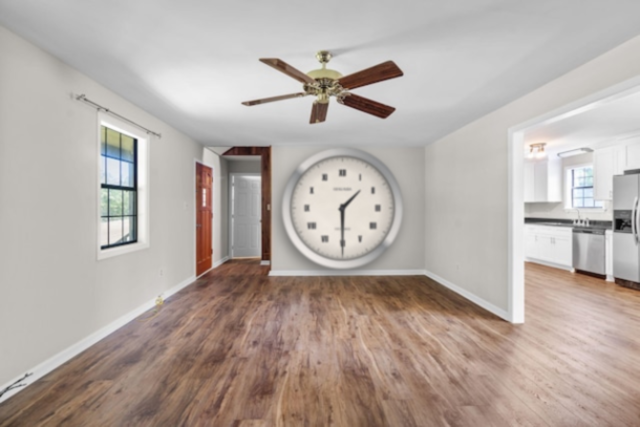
{"hour": 1, "minute": 30}
